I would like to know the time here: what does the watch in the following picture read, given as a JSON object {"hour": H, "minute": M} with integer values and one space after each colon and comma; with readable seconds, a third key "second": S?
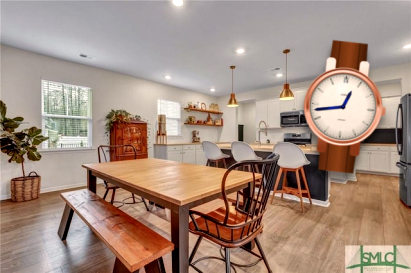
{"hour": 12, "minute": 43}
